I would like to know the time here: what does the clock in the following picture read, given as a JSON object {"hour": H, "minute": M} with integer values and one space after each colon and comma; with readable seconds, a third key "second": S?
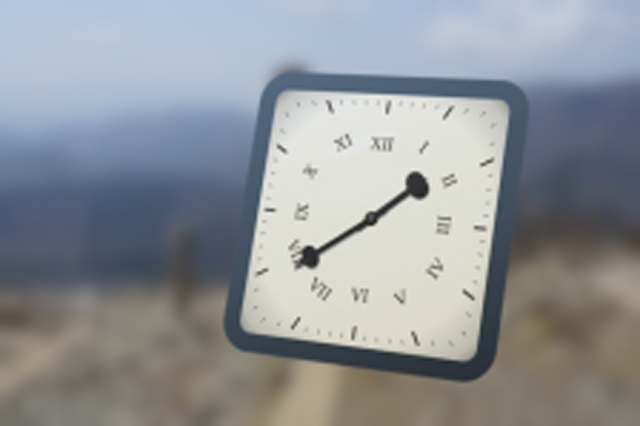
{"hour": 1, "minute": 39}
